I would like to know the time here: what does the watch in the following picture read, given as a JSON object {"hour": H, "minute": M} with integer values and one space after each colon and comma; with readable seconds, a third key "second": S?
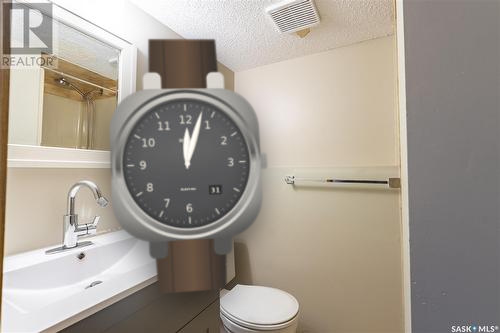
{"hour": 12, "minute": 3}
